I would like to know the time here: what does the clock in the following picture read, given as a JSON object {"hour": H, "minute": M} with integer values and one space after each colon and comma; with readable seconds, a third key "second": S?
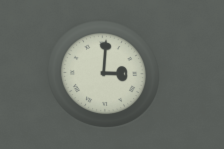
{"hour": 3, "minute": 1}
